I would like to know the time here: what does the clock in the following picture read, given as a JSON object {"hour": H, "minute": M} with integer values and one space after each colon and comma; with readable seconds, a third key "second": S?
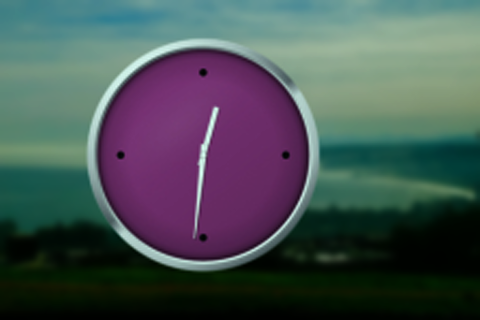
{"hour": 12, "minute": 31}
